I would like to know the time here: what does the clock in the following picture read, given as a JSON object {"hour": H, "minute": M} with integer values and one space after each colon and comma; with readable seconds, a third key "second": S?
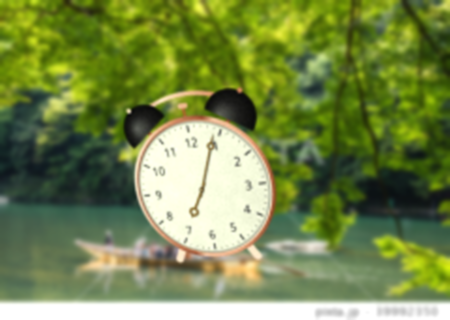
{"hour": 7, "minute": 4}
